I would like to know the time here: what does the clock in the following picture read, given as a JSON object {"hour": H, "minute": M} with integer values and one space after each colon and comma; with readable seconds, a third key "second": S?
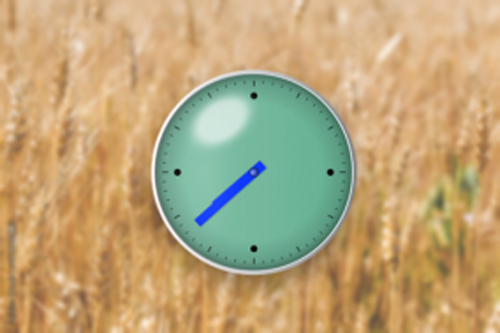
{"hour": 7, "minute": 38}
